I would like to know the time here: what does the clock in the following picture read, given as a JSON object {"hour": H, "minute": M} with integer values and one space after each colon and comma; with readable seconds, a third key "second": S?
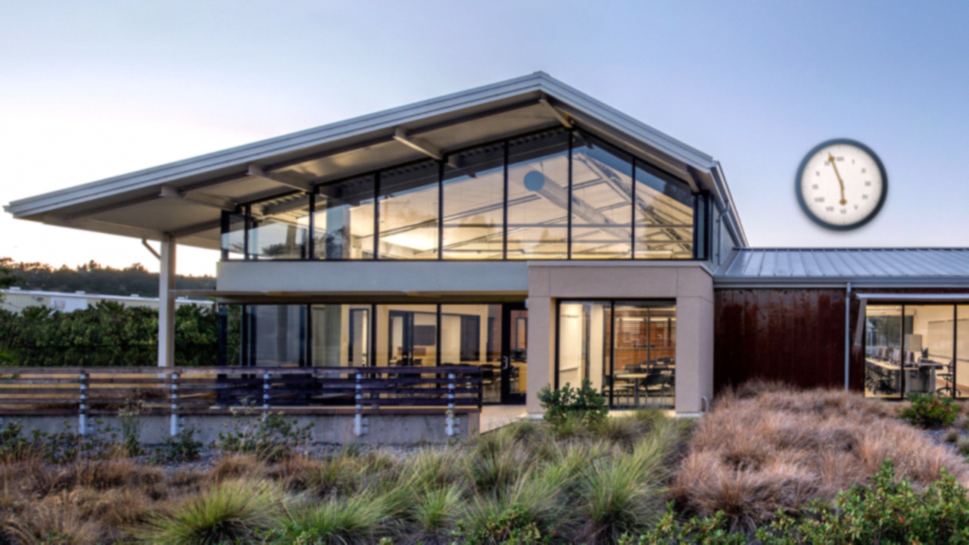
{"hour": 5, "minute": 57}
